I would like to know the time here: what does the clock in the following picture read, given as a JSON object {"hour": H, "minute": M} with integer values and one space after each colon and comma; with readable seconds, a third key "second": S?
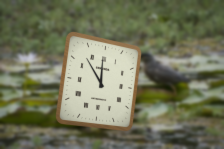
{"hour": 11, "minute": 53}
